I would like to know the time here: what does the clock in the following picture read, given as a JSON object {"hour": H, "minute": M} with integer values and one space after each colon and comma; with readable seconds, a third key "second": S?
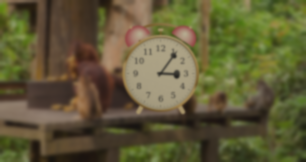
{"hour": 3, "minute": 6}
